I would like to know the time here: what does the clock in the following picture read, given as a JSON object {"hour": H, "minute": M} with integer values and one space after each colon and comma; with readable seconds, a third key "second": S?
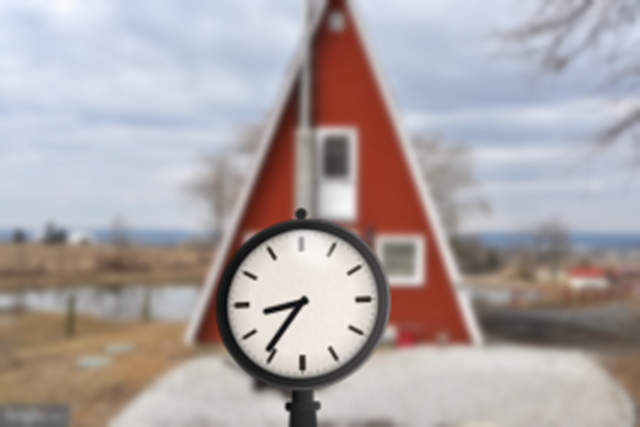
{"hour": 8, "minute": 36}
